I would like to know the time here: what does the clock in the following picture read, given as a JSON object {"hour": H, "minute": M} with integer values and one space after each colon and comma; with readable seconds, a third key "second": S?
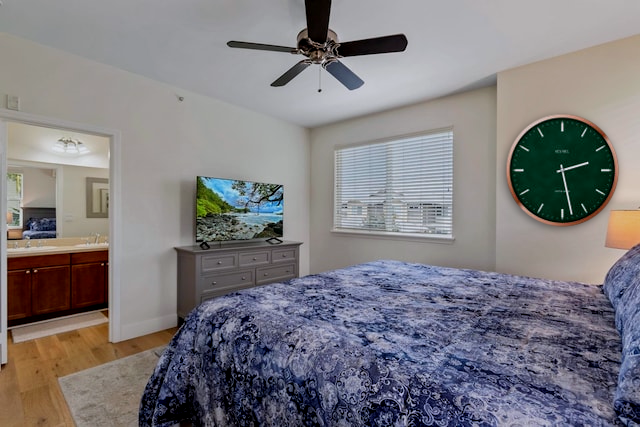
{"hour": 2, "minute": 28}
